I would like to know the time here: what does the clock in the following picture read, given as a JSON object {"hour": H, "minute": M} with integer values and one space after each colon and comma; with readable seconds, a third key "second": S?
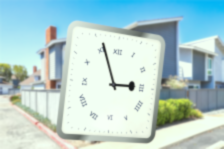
{"hour": 2, "minute": 56}
